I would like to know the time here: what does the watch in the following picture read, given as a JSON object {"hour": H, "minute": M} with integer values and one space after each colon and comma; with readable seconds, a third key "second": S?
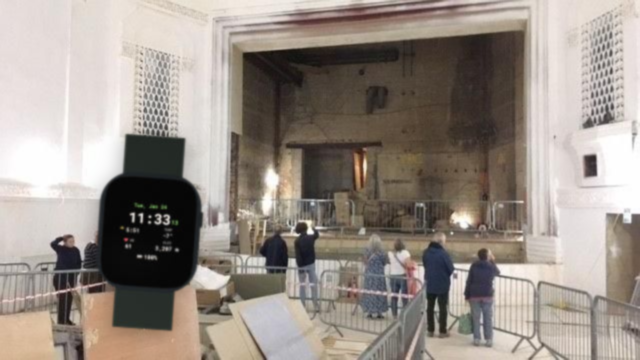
{"hour": 11, "minute": 33}
